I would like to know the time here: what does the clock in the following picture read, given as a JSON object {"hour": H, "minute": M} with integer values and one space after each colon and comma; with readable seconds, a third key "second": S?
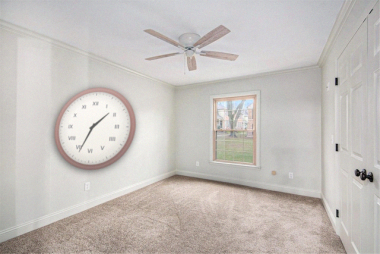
{"hour": 1, "minute": 34}
